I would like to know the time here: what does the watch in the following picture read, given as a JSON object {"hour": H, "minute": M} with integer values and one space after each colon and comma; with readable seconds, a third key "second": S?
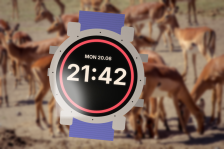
{"hour": 21, "minute": 42}
